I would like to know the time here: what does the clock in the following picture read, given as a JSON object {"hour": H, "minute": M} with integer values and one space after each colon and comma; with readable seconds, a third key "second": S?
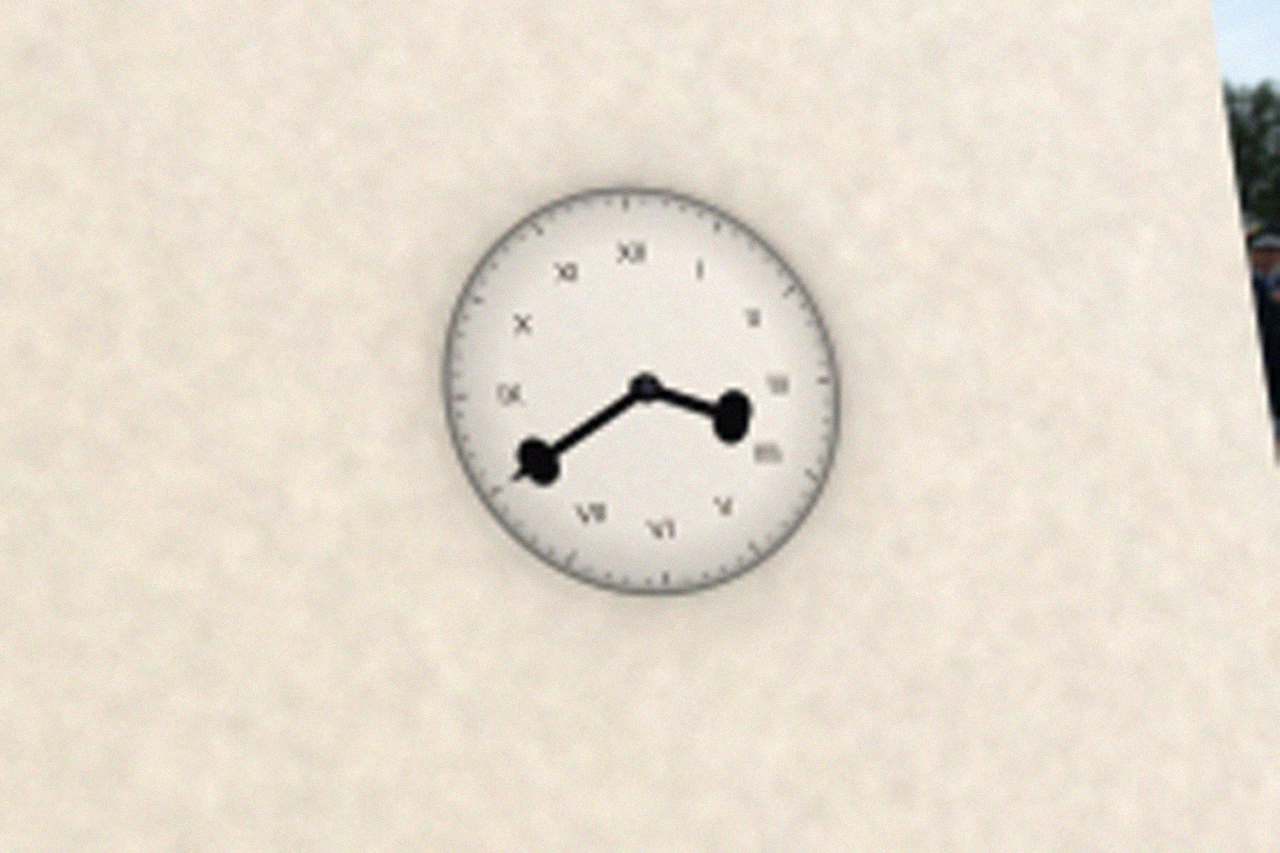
{"hour": 3, "minute": 40}
